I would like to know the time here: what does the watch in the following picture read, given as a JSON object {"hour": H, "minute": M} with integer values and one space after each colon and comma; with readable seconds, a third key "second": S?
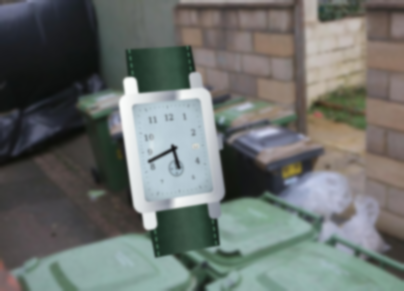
{"hour": 5, "minute": 42}
